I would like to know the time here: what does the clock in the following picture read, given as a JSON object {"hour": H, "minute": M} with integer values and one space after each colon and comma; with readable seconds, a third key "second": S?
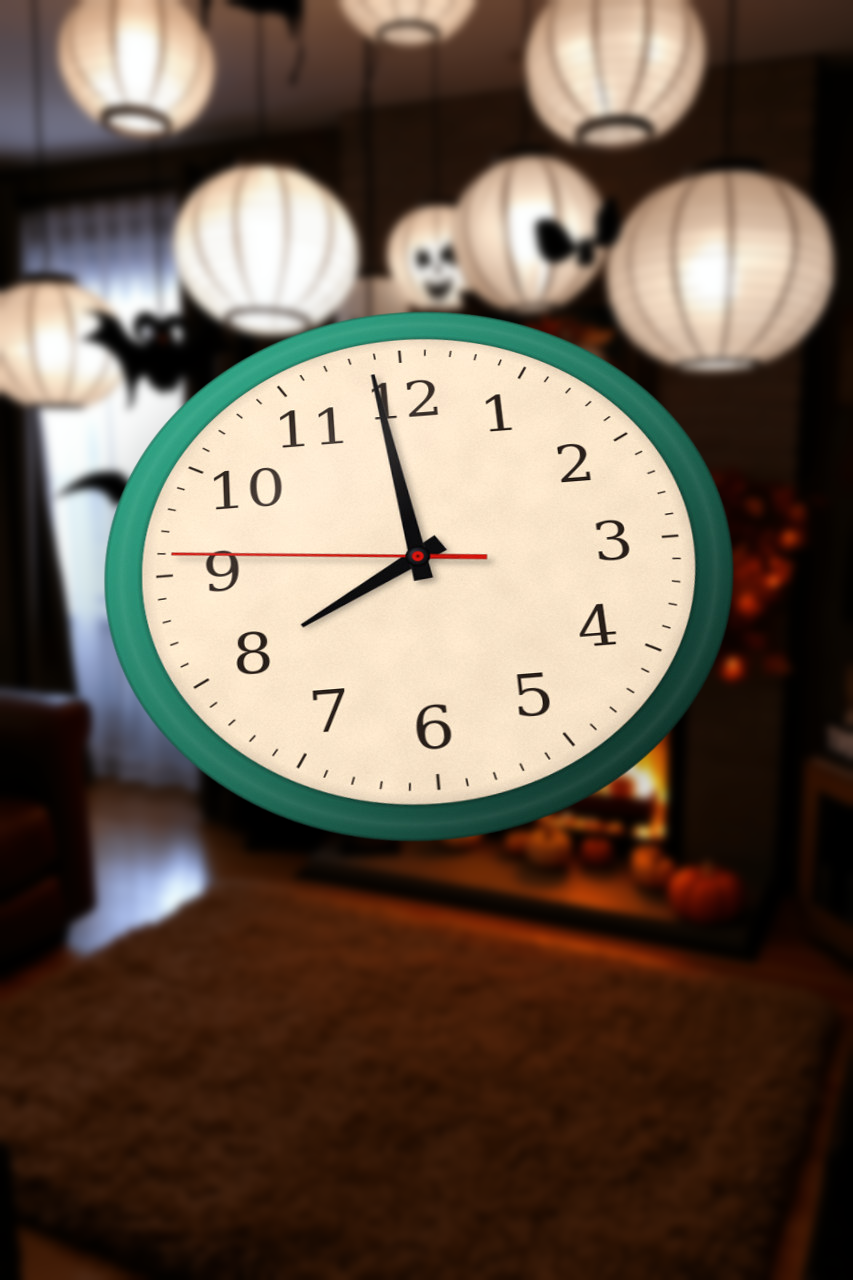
{"hour": 7, "minute": 58, "second": 46}
